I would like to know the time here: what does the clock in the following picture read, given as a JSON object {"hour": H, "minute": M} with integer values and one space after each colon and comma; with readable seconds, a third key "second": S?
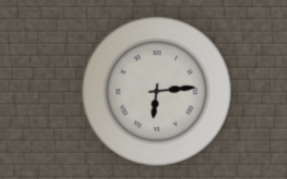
{"hour": 6, "minute": 14}
